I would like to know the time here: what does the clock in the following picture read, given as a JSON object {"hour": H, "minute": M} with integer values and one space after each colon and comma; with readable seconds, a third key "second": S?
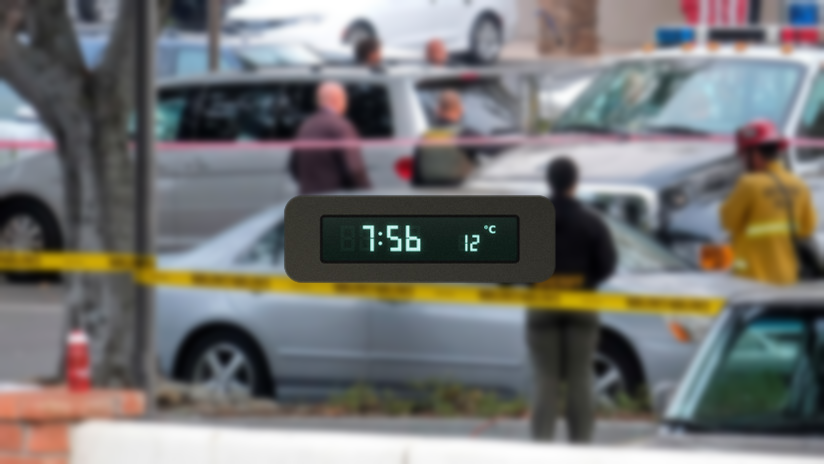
{"hour": 7, "minute": 56}
